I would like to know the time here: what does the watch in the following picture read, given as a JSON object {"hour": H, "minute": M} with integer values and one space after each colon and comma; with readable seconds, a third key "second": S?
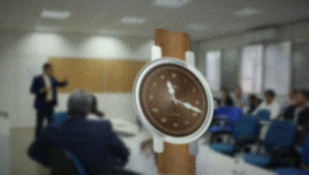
{"hour": 11, "minute": 18}
